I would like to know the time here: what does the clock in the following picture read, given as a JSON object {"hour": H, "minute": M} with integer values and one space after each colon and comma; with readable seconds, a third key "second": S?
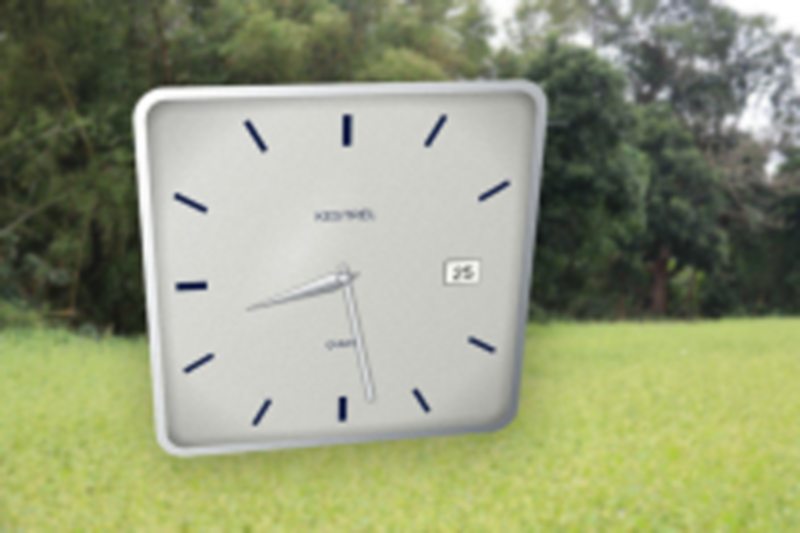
{"hour": 8, "minute": 28}
